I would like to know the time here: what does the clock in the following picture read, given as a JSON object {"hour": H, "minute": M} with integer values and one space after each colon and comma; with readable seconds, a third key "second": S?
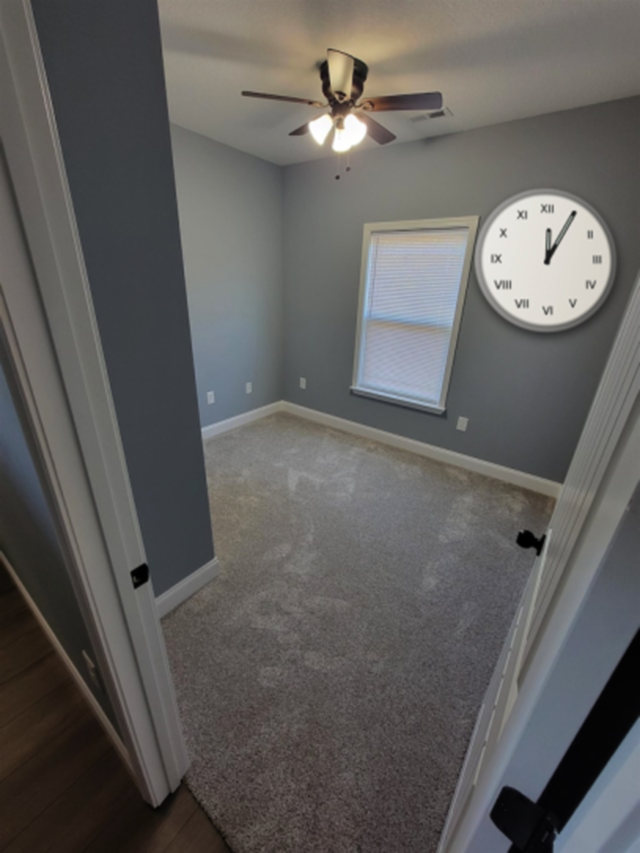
{"hour": 12, "minute": 5}
